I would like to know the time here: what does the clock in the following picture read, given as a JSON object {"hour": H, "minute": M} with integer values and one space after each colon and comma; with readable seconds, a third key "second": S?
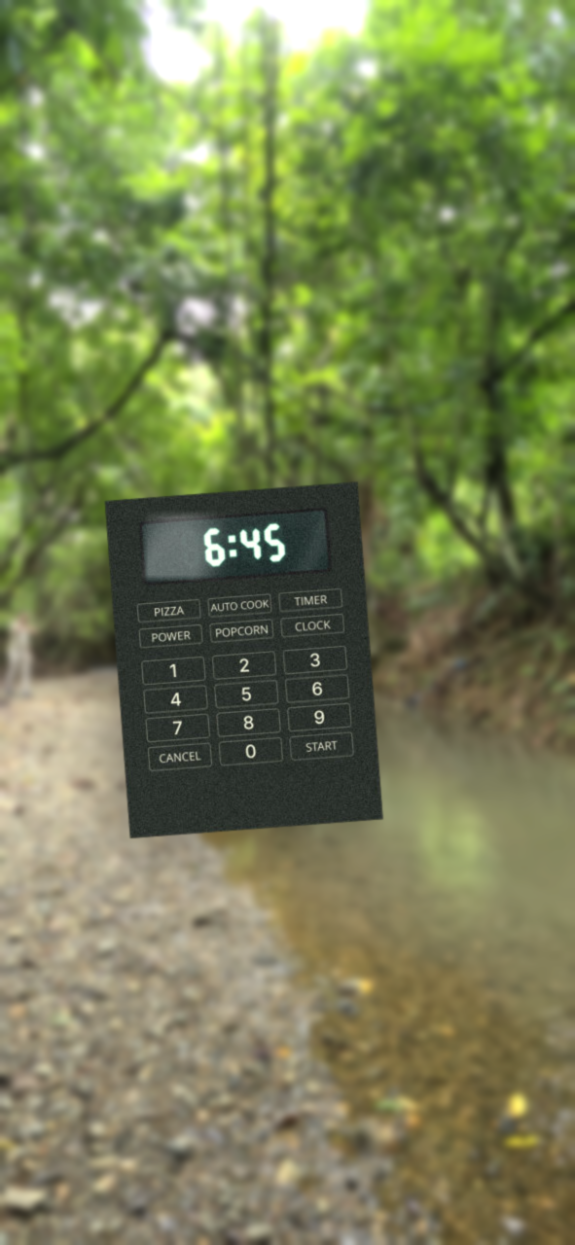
{"hour": 6, "minute": 45}
